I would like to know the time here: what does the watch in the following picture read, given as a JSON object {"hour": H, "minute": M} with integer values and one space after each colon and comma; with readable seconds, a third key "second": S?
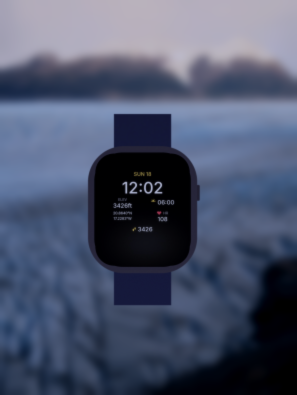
{"hour": 12, "minute": 2}
